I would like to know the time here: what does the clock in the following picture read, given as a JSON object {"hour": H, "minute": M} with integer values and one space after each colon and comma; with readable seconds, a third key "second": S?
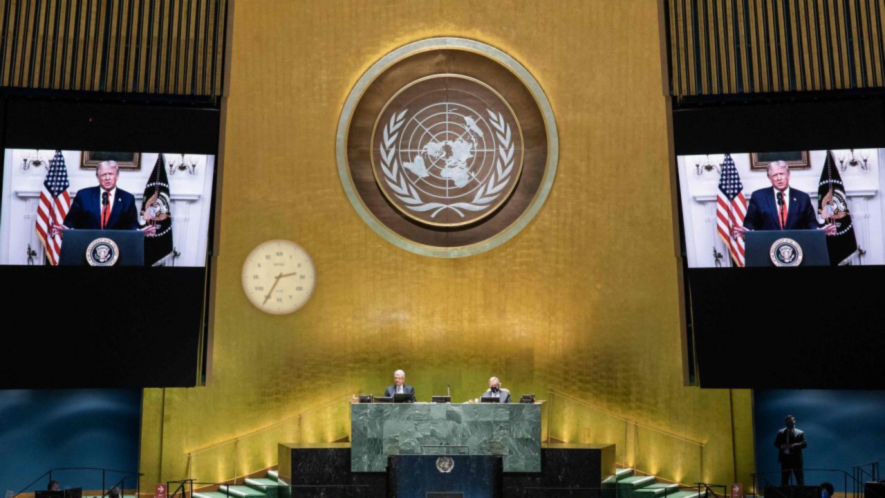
{"hour": 2, "minute": 35}
